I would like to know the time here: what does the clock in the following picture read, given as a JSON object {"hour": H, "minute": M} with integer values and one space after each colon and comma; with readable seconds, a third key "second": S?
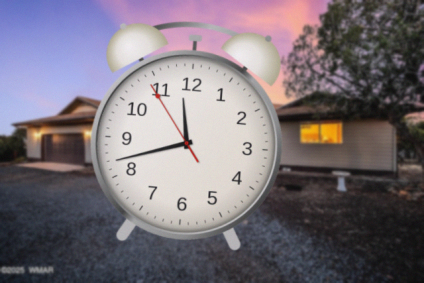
{"hour": 11, "minute": 41, "second": 54}
